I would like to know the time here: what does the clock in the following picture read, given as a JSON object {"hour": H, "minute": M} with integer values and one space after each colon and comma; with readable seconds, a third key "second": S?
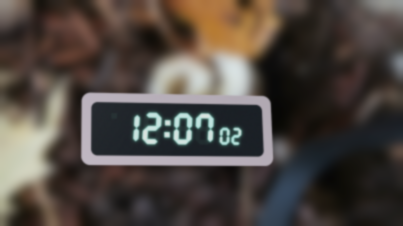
{"hour": 12, "minute": 7, "second": 2}
